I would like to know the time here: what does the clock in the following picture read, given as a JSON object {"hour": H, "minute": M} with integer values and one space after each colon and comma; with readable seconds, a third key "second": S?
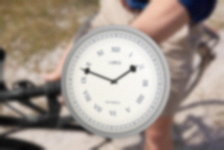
{"hour": 1, "minute": 48}
